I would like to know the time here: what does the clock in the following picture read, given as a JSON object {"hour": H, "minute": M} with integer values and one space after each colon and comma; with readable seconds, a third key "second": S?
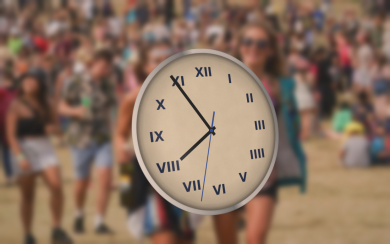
{"hour": 7, "minute": 54, "second": 33}
